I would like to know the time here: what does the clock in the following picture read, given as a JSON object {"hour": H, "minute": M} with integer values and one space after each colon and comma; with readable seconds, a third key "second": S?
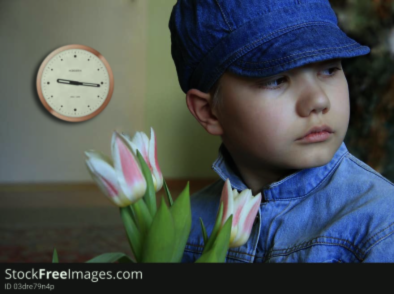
{"hour": 9, "minute": 16}
